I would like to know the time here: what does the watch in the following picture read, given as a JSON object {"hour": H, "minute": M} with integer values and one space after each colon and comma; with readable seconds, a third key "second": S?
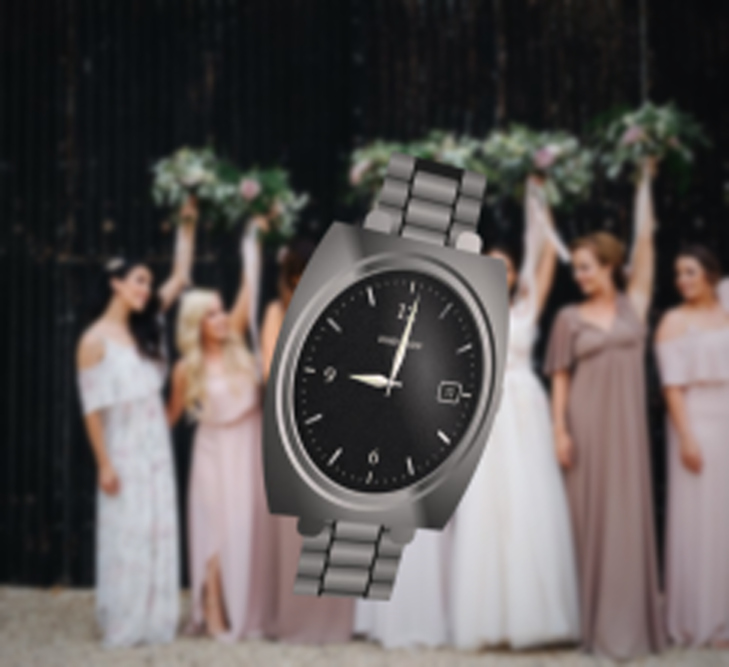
{"hour": 9, "minute": 1}
